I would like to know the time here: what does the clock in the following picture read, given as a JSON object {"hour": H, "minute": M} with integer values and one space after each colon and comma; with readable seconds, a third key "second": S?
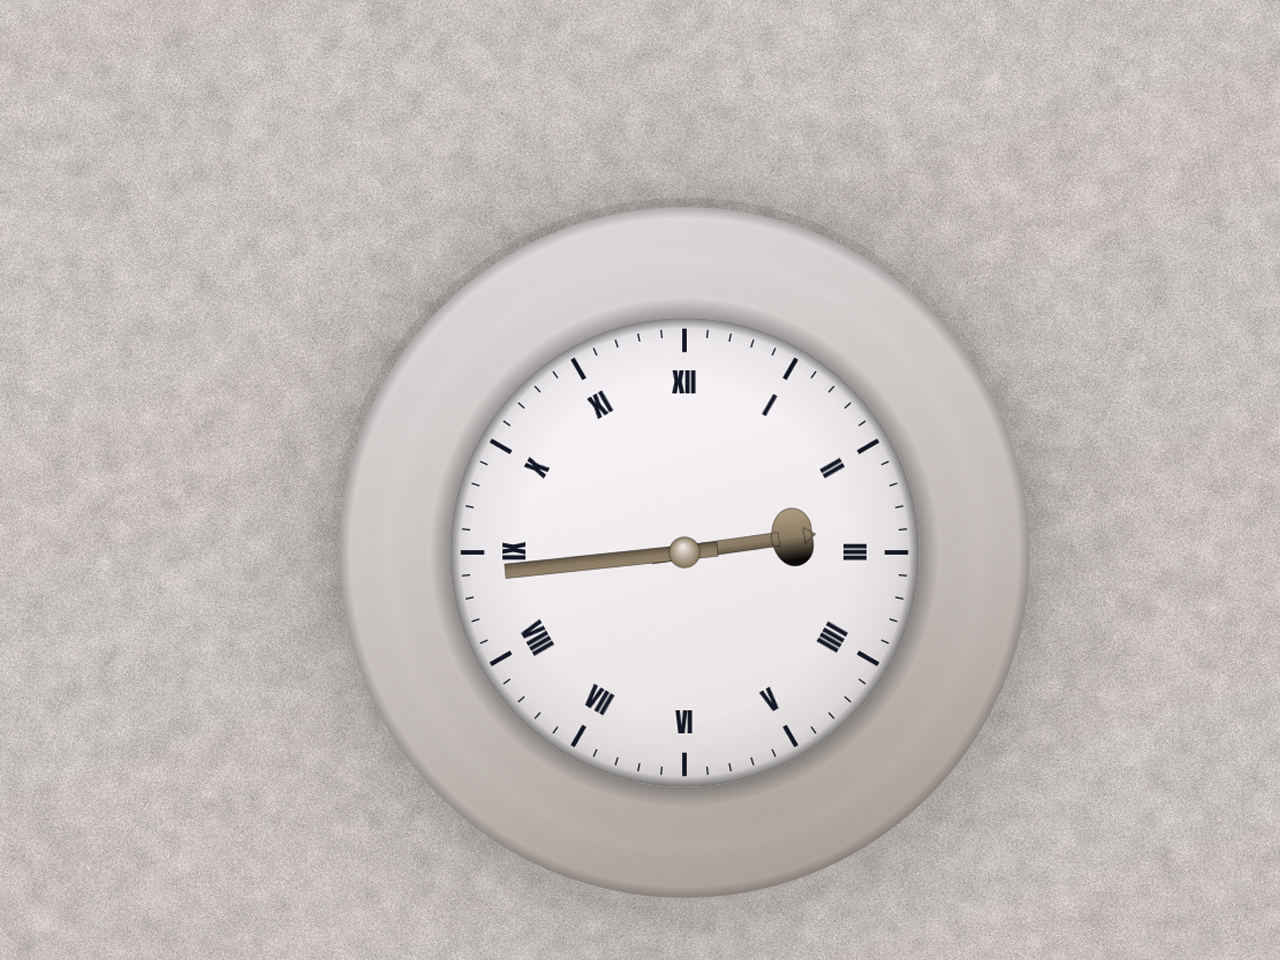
{"hour": 2, "minute": 44}
